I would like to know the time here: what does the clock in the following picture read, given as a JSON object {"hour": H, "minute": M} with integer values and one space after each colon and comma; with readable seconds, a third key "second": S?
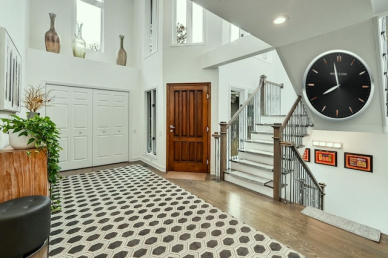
{"hour": 7, "minute": 58}
